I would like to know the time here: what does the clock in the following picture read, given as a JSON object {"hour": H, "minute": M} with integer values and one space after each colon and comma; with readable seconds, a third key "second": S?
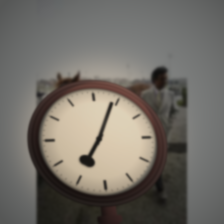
{"hour": 7, "minute": 4}
